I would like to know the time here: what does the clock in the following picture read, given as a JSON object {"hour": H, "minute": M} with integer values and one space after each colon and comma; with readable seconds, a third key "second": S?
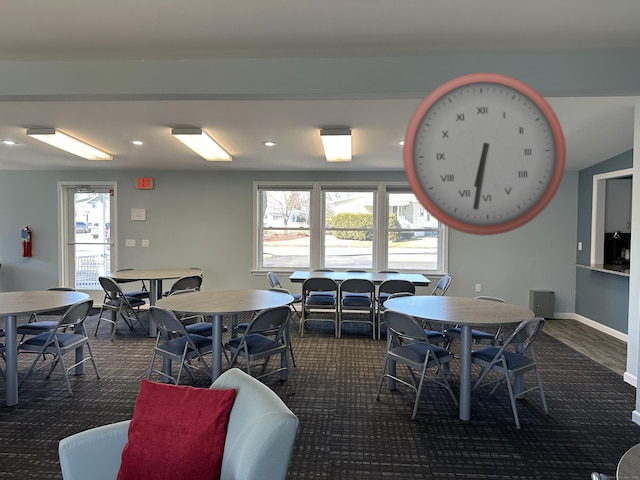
{"hour": 6, "minute": 32}
